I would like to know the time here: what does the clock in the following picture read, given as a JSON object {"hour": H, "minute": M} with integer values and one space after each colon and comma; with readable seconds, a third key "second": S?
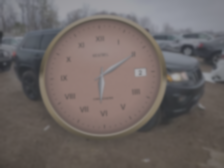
{"hour": 6, "minute": 10}
